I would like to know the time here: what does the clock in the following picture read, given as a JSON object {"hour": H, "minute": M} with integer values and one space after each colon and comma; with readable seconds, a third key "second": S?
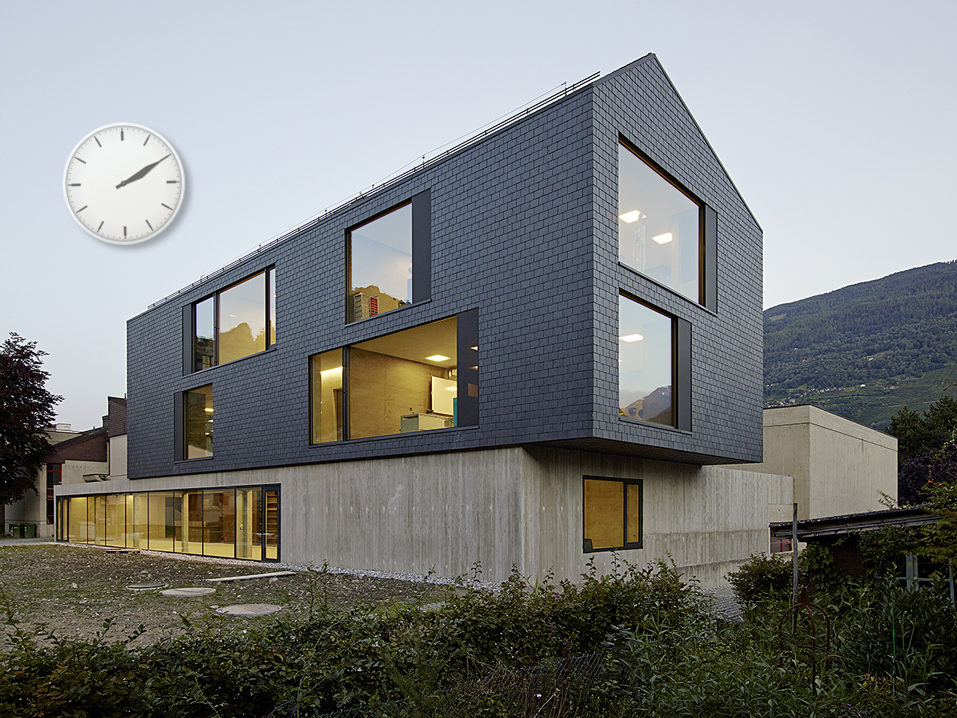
{"hour": 2, "minute": 10}
